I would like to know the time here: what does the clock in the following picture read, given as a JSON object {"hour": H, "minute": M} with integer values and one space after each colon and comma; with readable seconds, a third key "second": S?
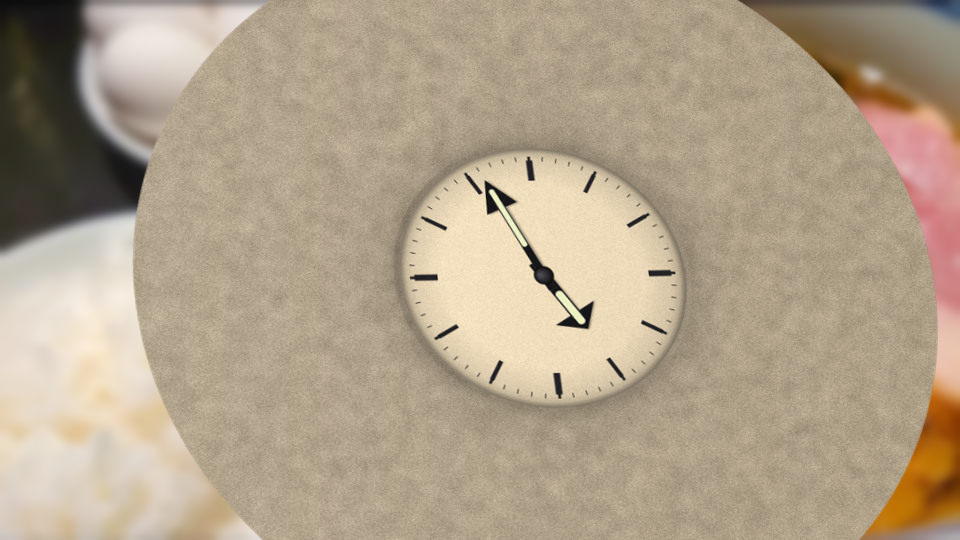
{"hour": 4, "minute": 56}
